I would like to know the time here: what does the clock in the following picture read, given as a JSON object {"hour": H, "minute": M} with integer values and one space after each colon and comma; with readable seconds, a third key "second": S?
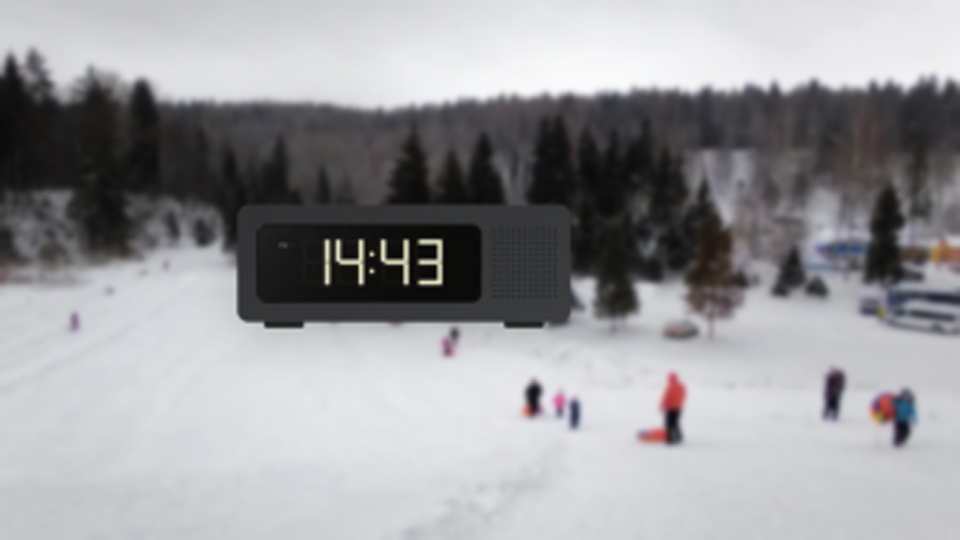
{"hour": 14, "minute": 43}
